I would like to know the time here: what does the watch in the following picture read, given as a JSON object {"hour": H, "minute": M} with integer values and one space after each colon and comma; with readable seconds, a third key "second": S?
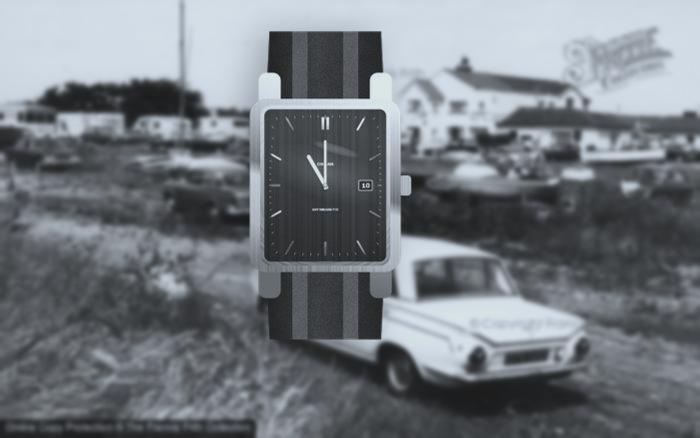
{"hour": 11, "minute": 0}
